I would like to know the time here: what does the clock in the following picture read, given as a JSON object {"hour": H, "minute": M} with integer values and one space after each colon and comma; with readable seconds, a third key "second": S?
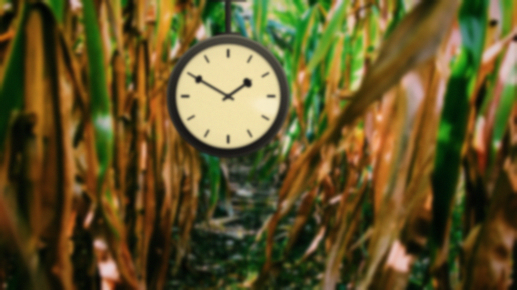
{"hour": 1, "minute": 50}
